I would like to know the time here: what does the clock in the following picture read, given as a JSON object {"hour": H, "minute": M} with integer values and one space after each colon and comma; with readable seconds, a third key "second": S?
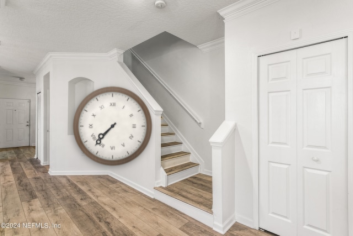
{"hour": 7, "minute": 37}
